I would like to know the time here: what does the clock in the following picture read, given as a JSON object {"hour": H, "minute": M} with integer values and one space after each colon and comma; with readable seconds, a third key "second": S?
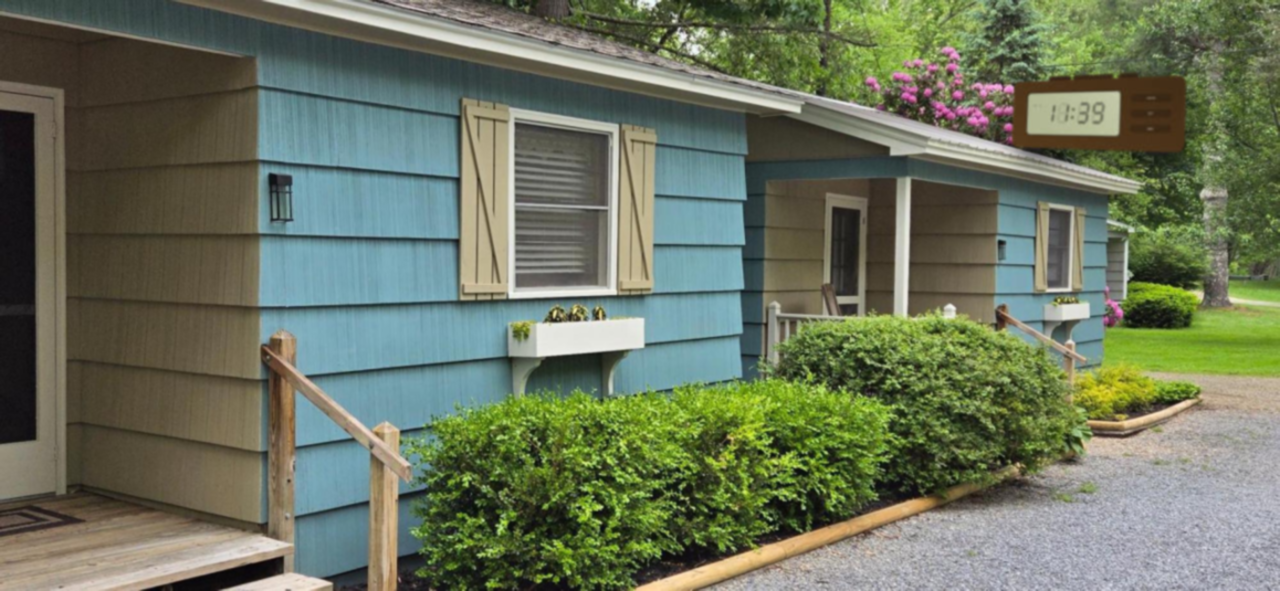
{"hour": 11, "minute": 39}
